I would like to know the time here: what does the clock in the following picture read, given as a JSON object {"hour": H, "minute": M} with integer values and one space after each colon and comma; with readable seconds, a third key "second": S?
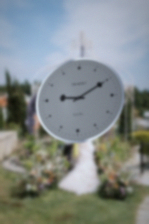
{"hour": 9, "minute": 10}
